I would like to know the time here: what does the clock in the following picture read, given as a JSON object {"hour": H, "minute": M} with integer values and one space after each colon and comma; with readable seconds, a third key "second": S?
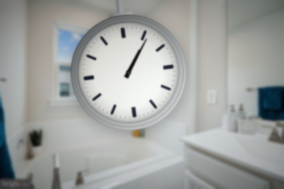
{"hour": 1, "minute": 6}
